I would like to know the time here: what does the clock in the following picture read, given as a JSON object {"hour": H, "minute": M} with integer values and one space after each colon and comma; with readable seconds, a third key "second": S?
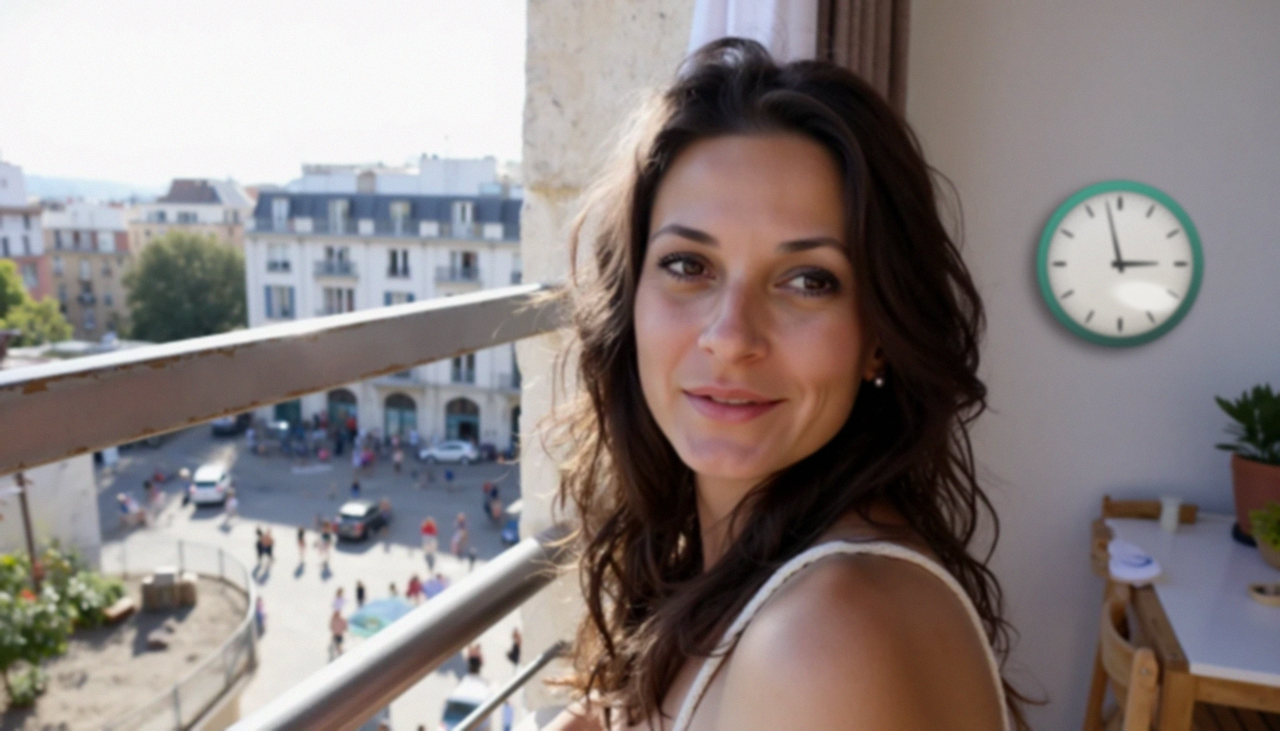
{"hour": 2, "minute": 58}
